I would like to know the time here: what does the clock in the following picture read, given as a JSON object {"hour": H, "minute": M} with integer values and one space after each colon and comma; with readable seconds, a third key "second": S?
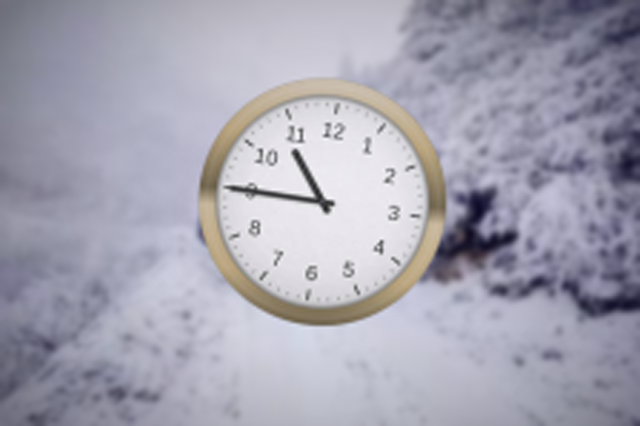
{"hour": 10, "minute": 45}
